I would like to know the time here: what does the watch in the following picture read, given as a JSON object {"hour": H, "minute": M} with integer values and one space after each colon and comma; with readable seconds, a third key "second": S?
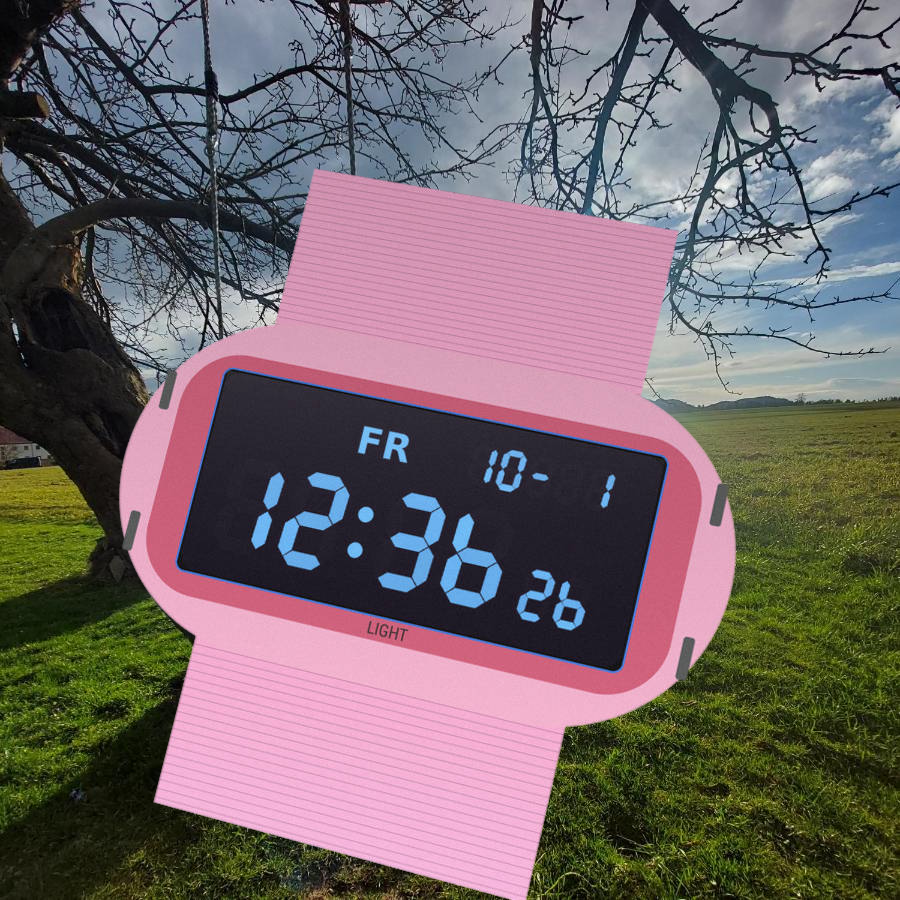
{"hour": 12, "minute": 36, "second": 26}
